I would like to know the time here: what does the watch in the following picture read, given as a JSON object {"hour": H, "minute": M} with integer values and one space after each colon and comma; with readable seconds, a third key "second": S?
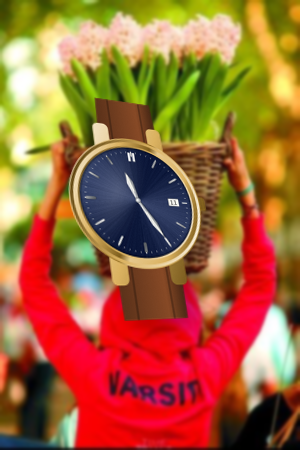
{"hour": 11, "minute": 25}
